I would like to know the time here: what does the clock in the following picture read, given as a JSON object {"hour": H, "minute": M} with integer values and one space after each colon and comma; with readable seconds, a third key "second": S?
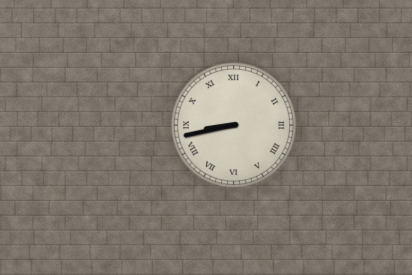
{"hour": 8, "minute": 43}
